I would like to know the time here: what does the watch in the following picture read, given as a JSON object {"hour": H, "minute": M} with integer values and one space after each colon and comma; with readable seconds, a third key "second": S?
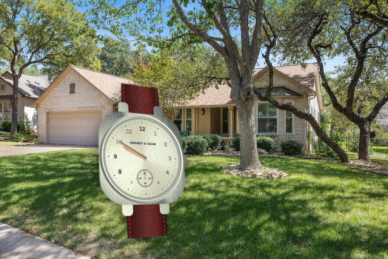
{"hour": 9, "minute": 50}
